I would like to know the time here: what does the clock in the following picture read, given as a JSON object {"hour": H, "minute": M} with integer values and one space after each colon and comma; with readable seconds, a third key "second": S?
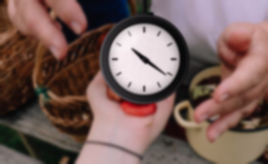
{"hour": 10, "minute": 21}
